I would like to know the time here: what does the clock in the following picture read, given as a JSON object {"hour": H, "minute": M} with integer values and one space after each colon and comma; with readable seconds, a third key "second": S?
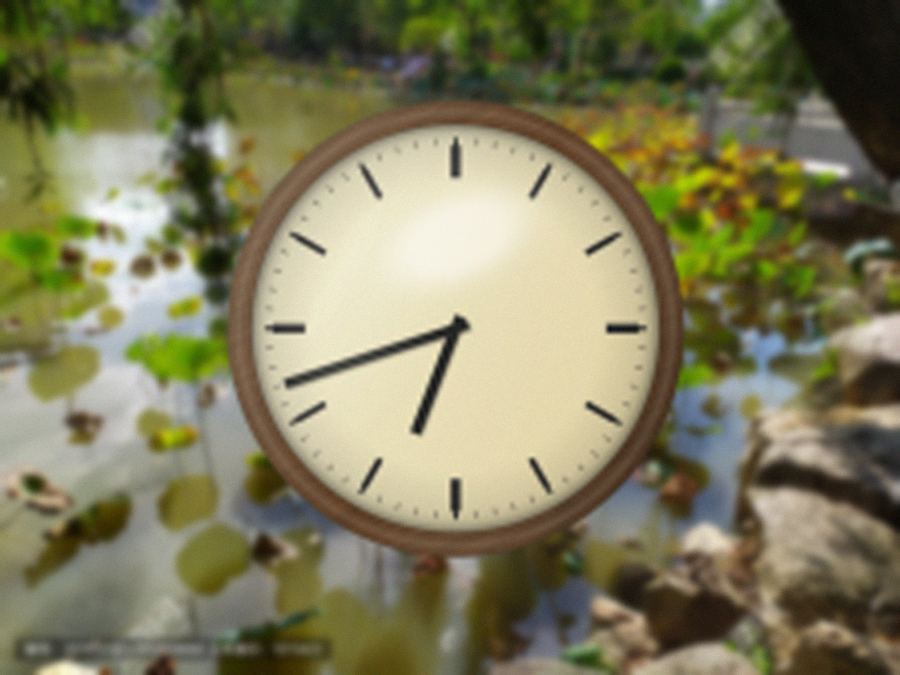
{"hour": 6, "minute": 42}
